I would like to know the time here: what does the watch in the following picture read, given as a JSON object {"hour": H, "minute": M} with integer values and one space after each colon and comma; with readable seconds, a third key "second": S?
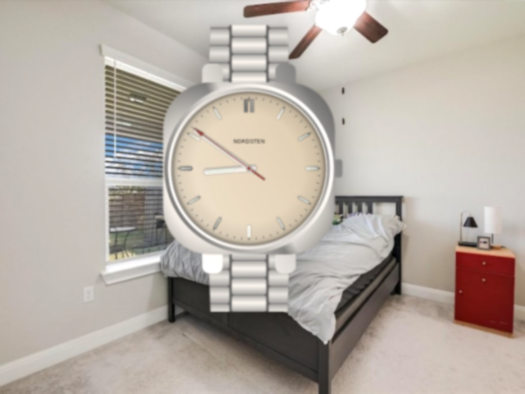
{"hour": 8, "minute": 50, "second": 51}
